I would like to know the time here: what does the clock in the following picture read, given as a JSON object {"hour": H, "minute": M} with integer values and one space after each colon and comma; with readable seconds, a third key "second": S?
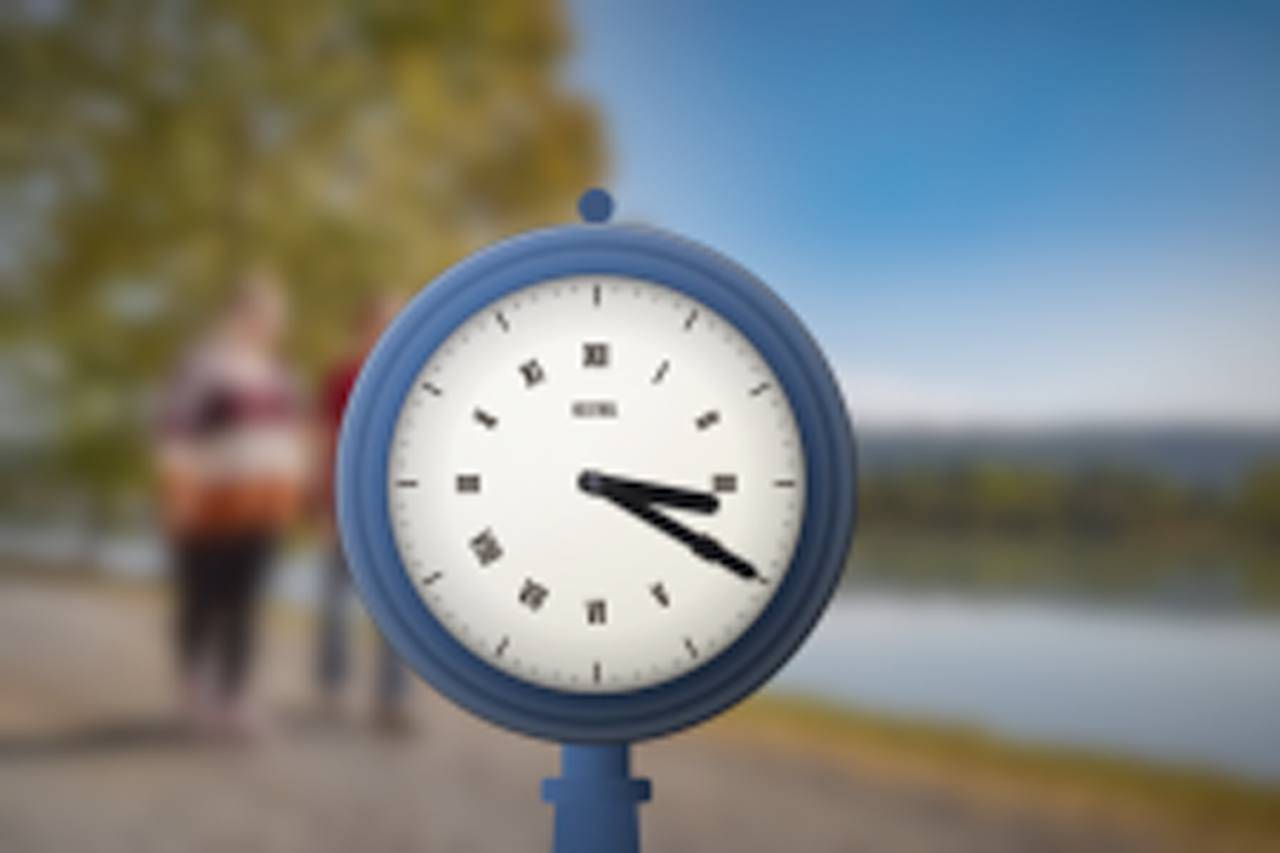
{"hour": 3, "minute": 20}
